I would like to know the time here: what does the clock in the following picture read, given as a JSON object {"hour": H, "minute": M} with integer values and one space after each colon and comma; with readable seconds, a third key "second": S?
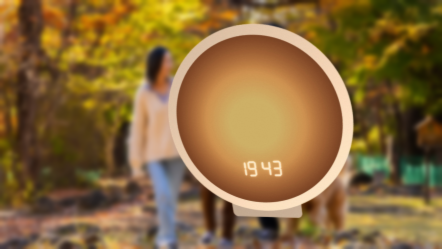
{"hour": 19, "minute": 43}
